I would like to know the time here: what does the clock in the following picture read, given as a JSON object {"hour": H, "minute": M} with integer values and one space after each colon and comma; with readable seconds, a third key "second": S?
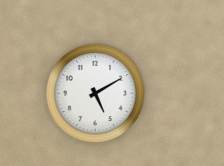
{"hour": 5, "minute": 10}
